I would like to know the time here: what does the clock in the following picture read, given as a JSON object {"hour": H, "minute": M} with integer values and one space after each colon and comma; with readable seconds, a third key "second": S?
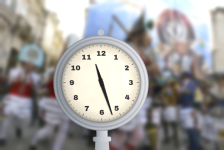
{"hour": 11, "minute": 27}
